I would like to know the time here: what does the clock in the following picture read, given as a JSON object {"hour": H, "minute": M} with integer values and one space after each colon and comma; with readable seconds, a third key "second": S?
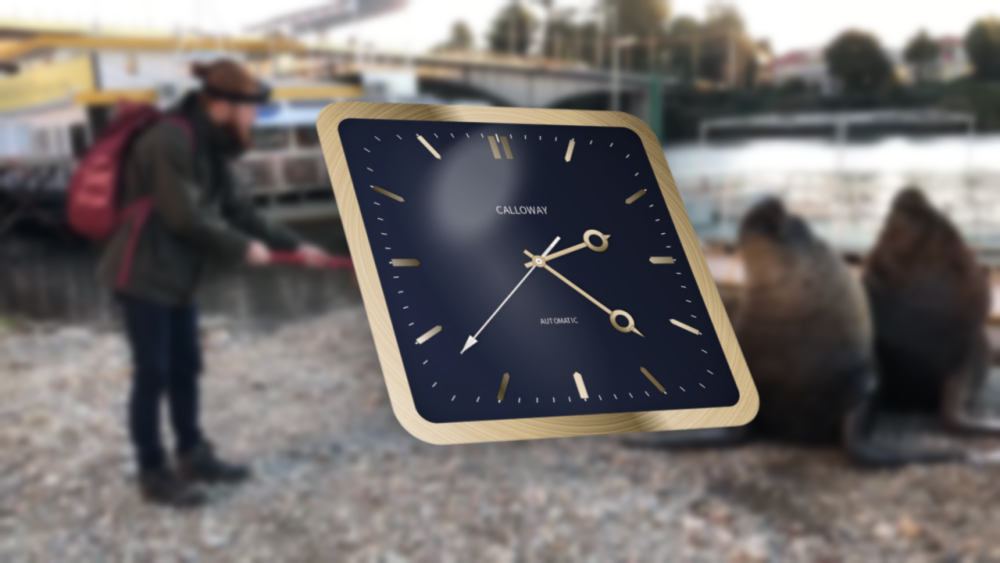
{"hour": 2, "minute": 22, "second": 38}
